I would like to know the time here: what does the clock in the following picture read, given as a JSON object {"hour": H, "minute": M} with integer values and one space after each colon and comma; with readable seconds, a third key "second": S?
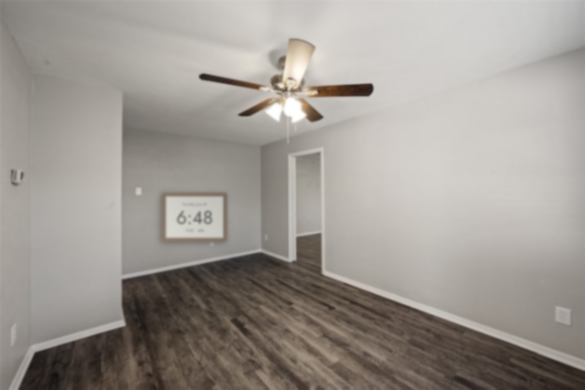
{"hour": 6, "minute": 48}
